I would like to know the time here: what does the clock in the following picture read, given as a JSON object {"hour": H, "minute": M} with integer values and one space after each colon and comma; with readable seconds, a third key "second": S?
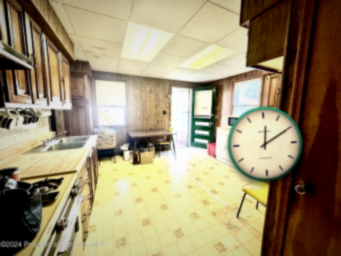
{"hour": 12, "minute": 10}
